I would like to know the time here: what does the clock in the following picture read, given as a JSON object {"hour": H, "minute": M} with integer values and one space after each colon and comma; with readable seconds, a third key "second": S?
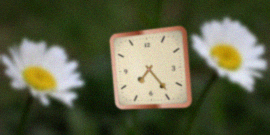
{"hour": 7, "minute": 24}
